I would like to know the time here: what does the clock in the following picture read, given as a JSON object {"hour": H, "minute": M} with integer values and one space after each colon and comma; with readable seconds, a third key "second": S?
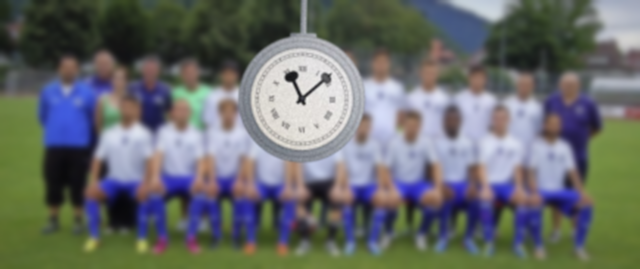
{"hour": 11, "minute": 8}
